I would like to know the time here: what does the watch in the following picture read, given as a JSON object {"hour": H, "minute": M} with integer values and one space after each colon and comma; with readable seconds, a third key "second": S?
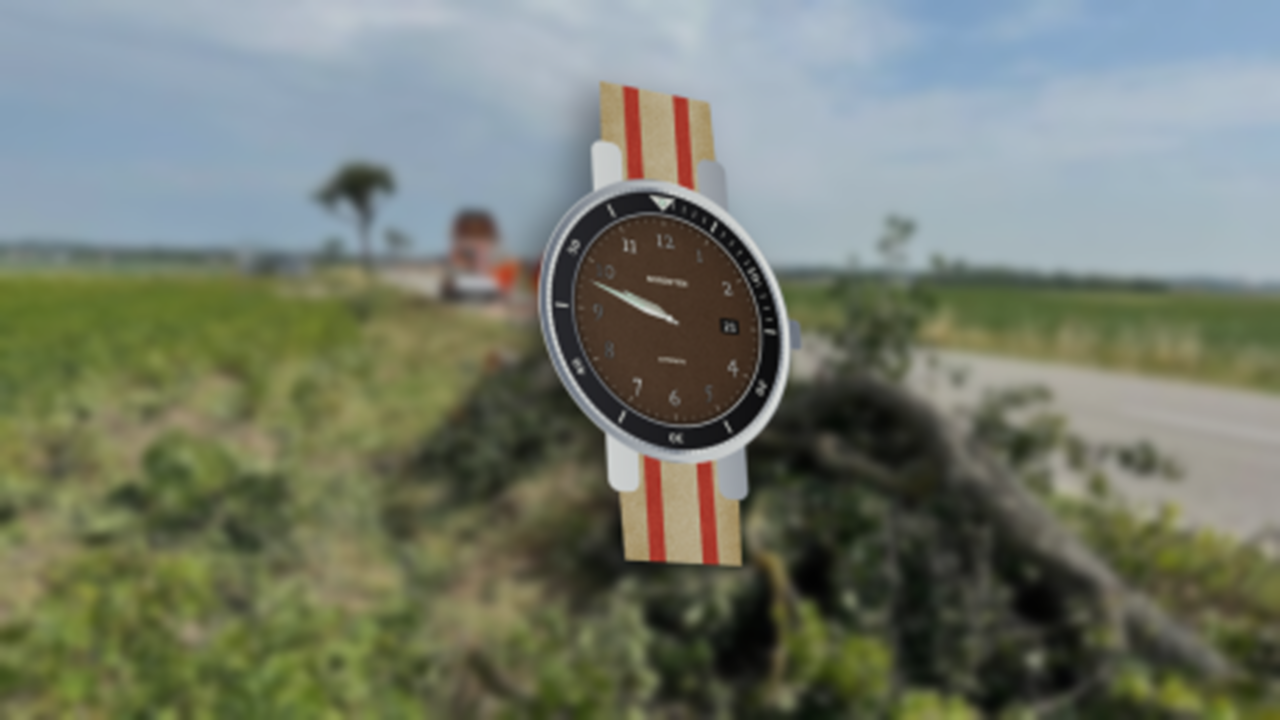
{"hour": 9, "minute": 48}
